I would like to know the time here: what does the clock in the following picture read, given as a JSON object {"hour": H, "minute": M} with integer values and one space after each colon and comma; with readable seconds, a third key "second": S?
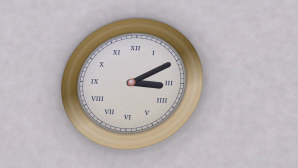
{"hour": 3, "minute": 10}
